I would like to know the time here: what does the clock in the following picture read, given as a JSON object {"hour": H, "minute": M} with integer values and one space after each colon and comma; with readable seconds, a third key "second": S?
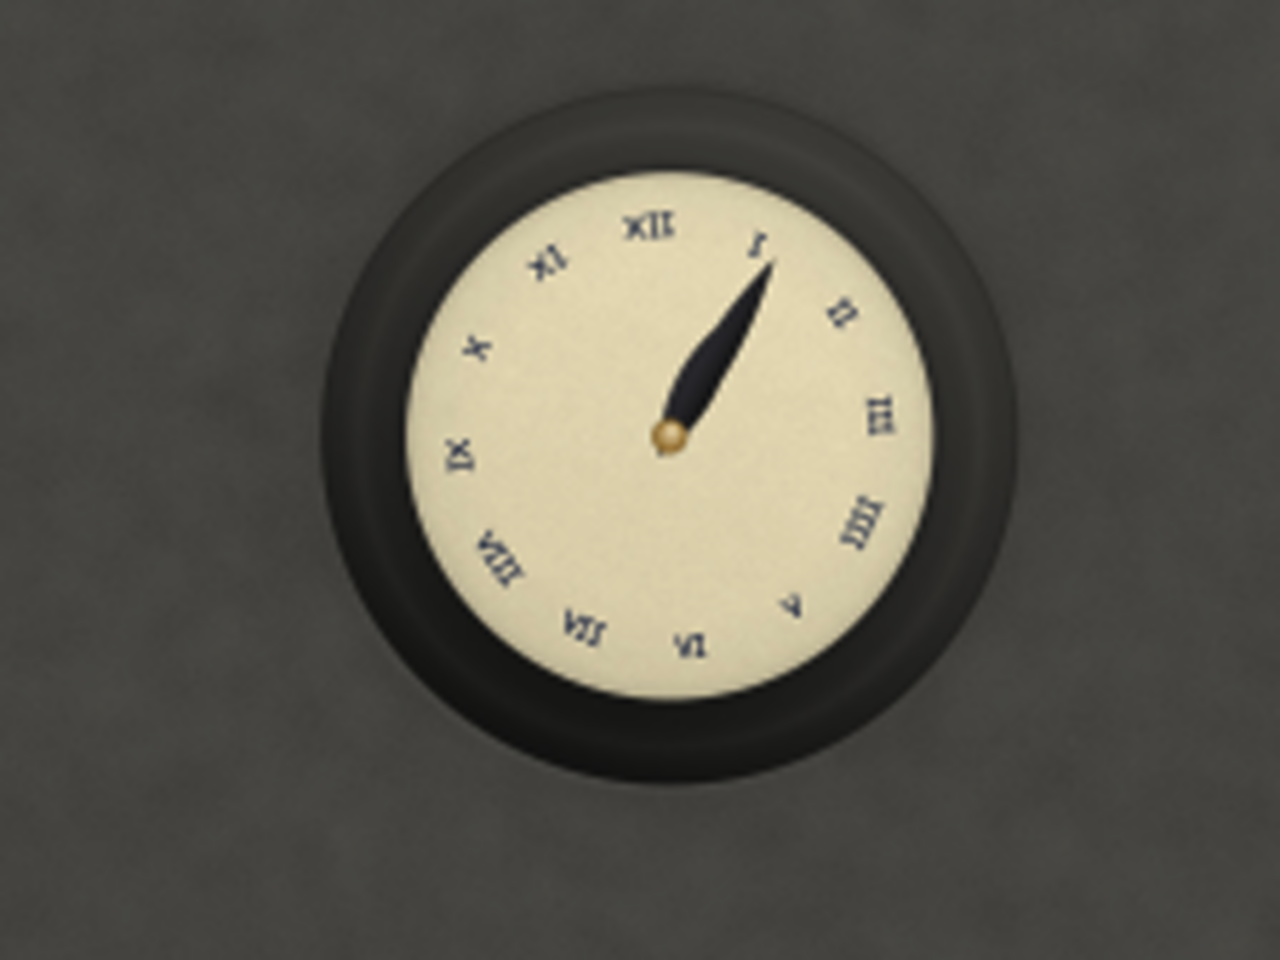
{"hour": 1, "minute": 6}
